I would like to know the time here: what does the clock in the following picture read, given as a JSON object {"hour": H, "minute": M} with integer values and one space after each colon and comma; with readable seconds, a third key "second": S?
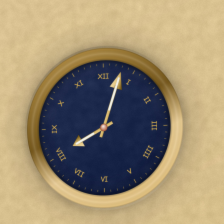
{"hour": 8, "minute": 3}
